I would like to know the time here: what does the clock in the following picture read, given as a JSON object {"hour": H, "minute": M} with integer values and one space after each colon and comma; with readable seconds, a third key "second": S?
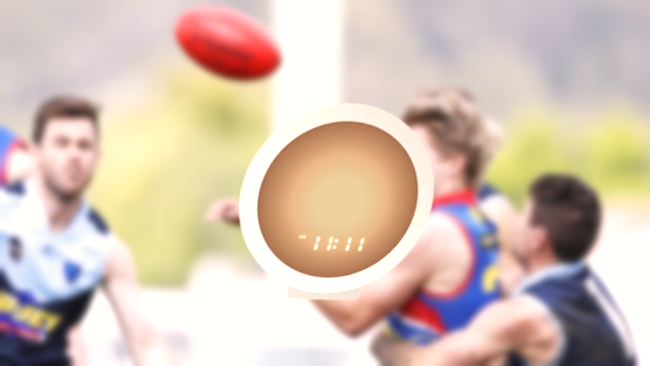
{"hour": 11, "minute": 11}
